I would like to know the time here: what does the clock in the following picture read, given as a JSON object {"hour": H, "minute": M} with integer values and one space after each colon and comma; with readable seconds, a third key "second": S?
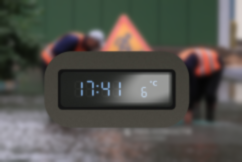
{"hour": 17, "minute": 41}
